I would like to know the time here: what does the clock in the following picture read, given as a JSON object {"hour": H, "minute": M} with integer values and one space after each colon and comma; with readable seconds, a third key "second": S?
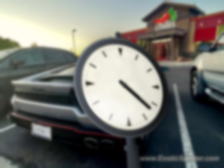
{"hour": 4, "minute": 22}
